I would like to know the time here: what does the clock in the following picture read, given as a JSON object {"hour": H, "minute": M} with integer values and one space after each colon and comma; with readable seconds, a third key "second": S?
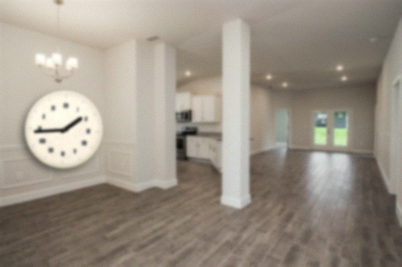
{"hour": 1, "minute": 44}
